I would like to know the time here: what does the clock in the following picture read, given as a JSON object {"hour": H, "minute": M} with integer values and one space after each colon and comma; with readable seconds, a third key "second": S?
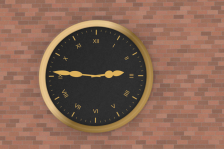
{"hour": 2, "minute": 46}
